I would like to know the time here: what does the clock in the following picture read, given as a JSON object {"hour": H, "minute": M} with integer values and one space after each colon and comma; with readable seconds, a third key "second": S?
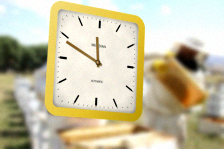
{"hour": 11, "minute": 49}
